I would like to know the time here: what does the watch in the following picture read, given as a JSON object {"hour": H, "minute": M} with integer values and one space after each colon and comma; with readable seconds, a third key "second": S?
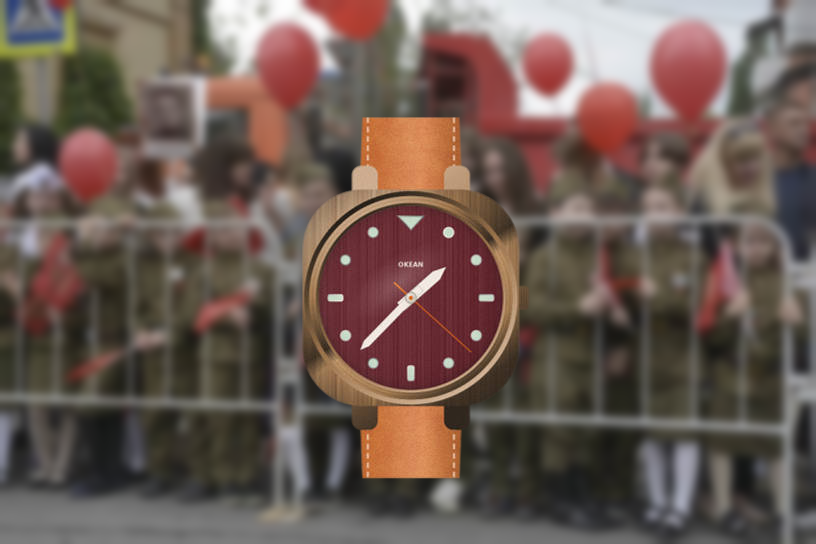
{"hour": 1, "minute": 37, "second": 22}
